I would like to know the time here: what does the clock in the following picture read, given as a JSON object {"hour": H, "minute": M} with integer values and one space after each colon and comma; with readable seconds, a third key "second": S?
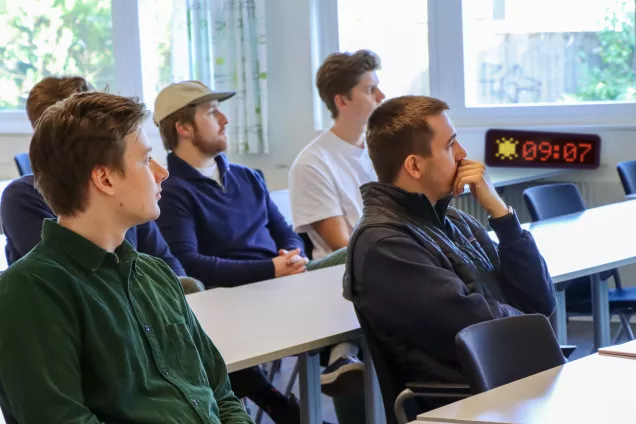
{"hour": 9, "minute": 7}
